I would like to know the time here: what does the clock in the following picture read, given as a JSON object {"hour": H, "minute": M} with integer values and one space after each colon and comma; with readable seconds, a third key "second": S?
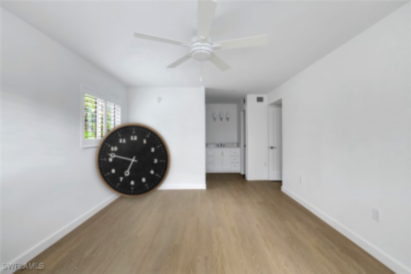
{"hour": 6, "minute": 47}
